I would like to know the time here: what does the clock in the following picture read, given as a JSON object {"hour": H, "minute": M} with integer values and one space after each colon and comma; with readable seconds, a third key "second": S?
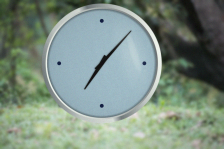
{"hour": 7, "minute": 7}
